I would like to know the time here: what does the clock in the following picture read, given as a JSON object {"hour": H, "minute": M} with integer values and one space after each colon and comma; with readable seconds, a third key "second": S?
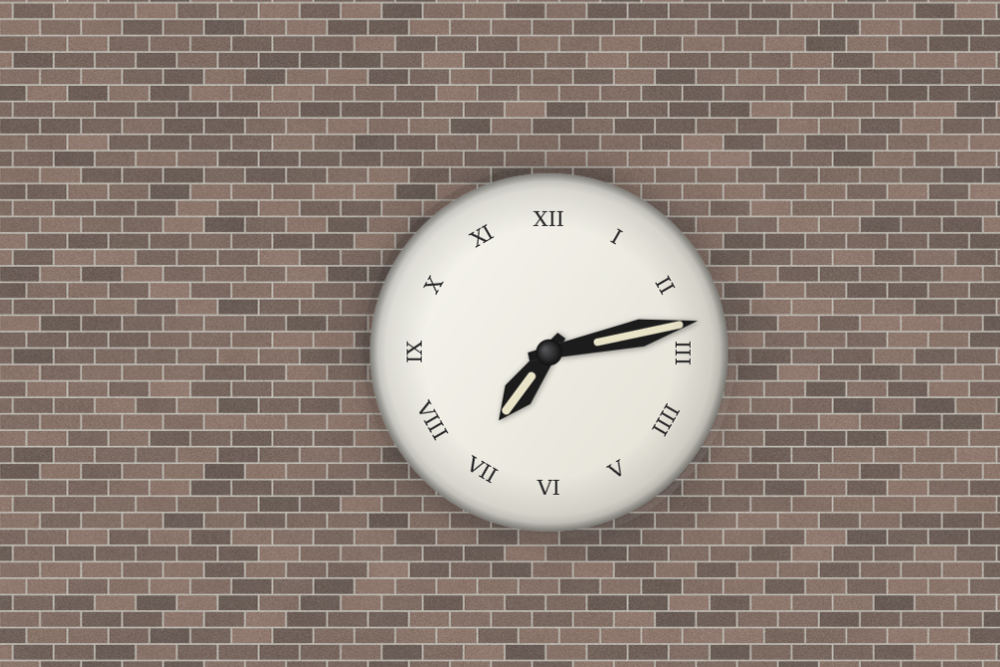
{"hour": 7, "minute": 13}
